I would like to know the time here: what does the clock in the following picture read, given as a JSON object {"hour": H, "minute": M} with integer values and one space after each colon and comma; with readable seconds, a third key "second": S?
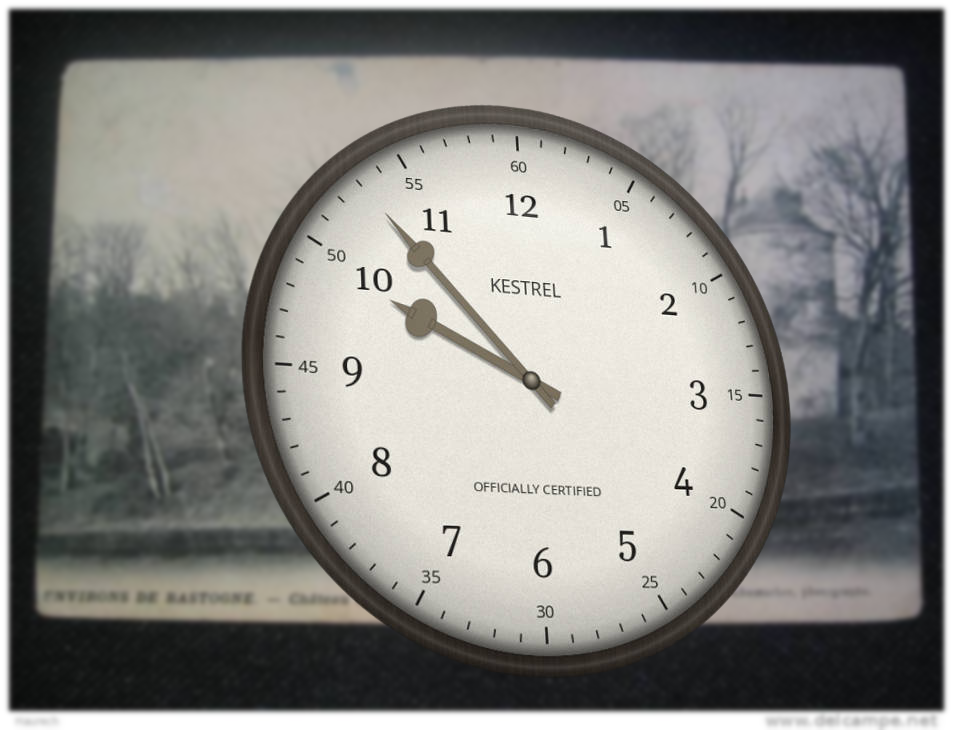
{"hour": 9, "minute": 53}
